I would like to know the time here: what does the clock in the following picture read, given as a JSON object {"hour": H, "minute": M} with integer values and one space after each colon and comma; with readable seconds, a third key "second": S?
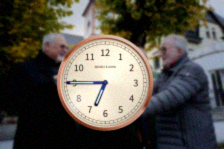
{"hour": 6, "minute": 45}
